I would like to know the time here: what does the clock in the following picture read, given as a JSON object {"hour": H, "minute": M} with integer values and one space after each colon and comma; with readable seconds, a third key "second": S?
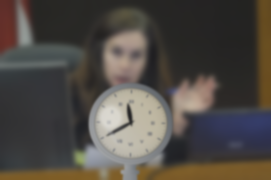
{"hour": 11, "minute": 40}
